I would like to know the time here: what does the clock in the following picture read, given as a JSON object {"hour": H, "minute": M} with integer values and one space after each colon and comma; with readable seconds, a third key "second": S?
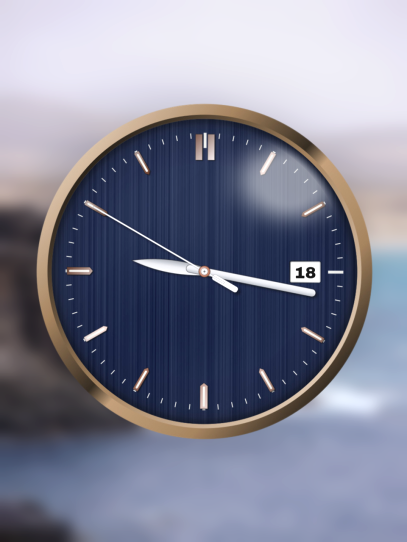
{"hour": 9, "minute": 16, "second": 50}
